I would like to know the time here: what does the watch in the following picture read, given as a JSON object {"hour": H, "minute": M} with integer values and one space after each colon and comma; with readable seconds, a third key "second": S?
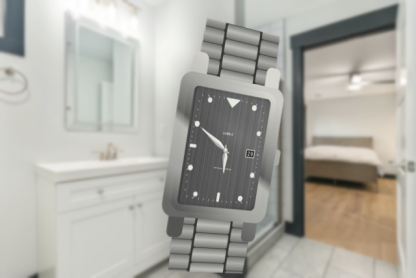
{"hour": 5, "minute": 50}
